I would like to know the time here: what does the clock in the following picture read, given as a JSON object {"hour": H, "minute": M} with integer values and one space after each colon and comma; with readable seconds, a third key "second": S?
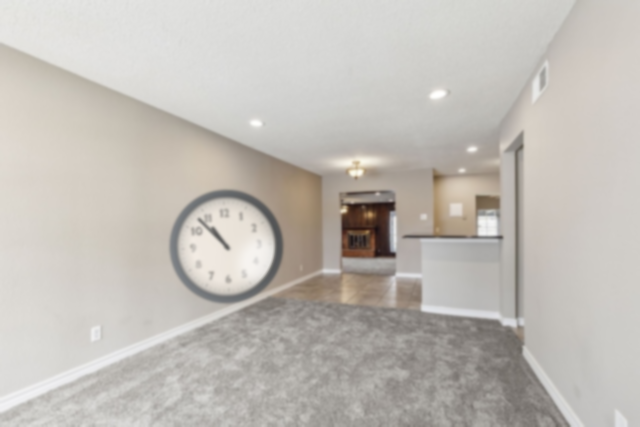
{"hour": 10, "minute": 53}
